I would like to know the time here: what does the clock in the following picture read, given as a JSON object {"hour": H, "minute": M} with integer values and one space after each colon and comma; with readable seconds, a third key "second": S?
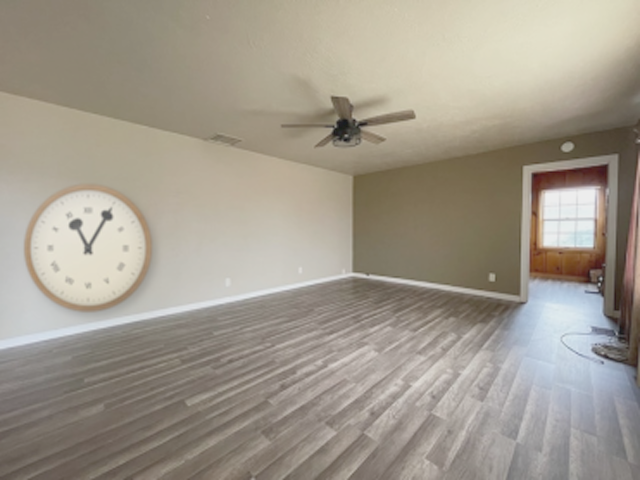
{"hour": 11, "minute": 5}
